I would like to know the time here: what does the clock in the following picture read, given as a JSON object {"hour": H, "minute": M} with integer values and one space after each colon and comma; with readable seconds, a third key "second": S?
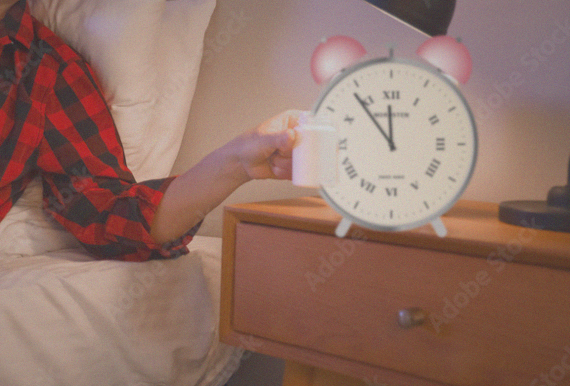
{"hour": 11, "minute": 54}
